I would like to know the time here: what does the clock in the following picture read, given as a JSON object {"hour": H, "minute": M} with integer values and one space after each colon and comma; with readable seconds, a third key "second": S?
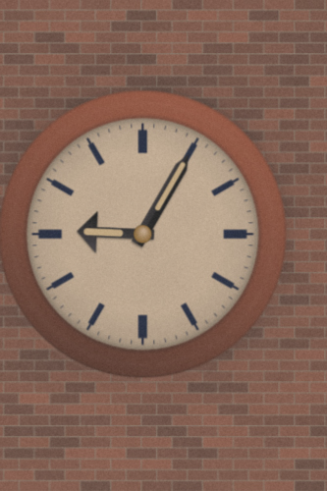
{"hour": 9, "minute": 5}
